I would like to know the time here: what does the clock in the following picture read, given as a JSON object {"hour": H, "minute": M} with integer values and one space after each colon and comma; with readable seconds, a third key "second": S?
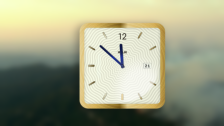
{"hour": 11, "minute": 52}
